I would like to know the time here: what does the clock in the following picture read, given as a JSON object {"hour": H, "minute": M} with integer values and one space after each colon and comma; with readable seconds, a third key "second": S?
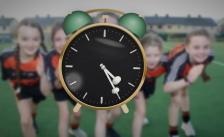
{"hour": 4, "minute": 25}
